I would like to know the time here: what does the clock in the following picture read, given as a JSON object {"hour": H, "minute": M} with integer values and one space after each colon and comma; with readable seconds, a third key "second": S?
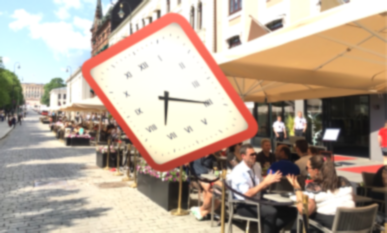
{"hour": 7, "minute": 20}
